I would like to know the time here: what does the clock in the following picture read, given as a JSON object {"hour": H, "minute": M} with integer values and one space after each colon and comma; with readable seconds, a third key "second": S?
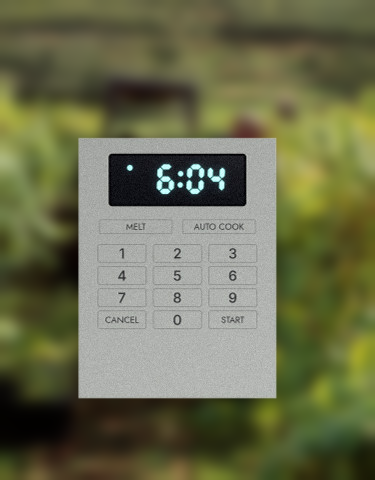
{"hour": 6, "minute": 4}
